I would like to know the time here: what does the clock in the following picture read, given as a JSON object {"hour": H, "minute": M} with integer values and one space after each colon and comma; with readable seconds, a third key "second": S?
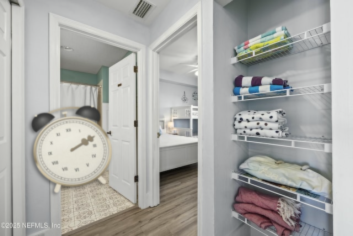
{"hour": 2, "minute": 11}
